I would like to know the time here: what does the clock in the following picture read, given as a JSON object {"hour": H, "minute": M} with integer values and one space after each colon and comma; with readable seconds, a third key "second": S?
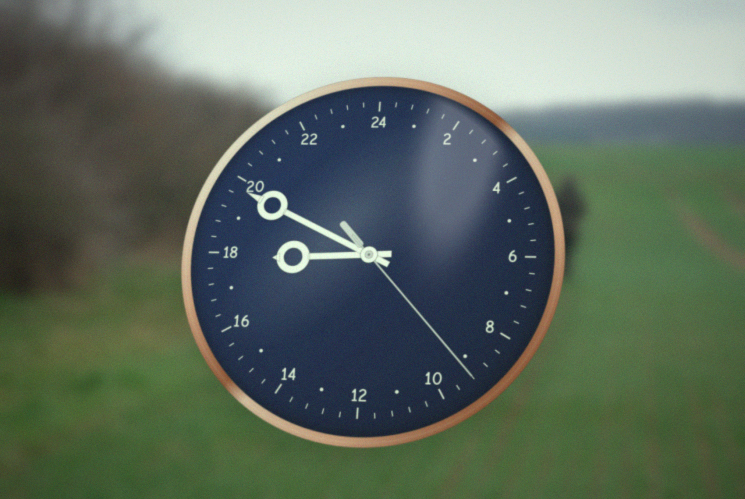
{"hour": 17, "minute": 49, "second": 23}
